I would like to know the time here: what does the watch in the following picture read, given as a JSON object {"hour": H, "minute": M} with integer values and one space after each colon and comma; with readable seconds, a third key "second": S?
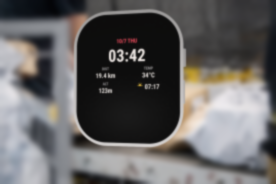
{"hour": 3, "minute": 42}
